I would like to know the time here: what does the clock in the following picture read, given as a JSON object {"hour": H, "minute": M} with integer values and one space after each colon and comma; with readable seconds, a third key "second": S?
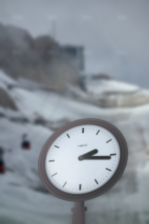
{"hour": 2, "minute": 16}
